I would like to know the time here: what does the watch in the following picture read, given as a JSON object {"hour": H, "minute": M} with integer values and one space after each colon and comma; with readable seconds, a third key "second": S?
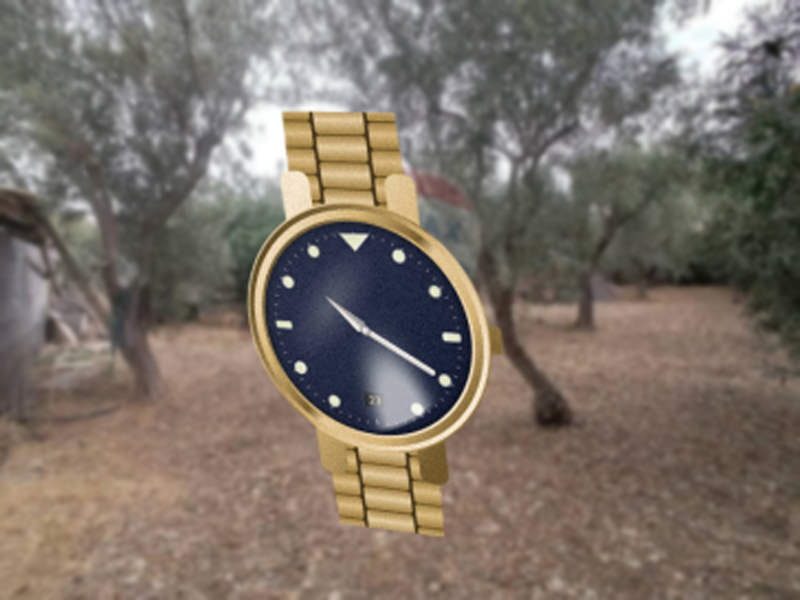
{"hour": 10, "minute": 20}
